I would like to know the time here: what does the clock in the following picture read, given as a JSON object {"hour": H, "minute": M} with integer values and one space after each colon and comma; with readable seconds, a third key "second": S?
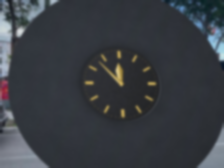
{"hour": 11, "minute": 53}
